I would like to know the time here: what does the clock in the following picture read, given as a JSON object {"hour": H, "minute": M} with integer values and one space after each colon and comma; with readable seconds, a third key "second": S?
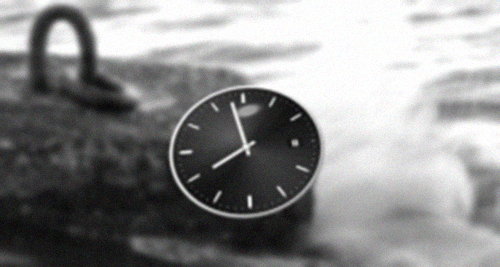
{"hour": 7, "minute": 58}
